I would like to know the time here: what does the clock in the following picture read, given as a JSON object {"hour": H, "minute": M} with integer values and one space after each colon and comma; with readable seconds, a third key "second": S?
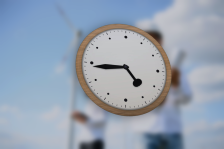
{"hour": 4, "minute": 44}
